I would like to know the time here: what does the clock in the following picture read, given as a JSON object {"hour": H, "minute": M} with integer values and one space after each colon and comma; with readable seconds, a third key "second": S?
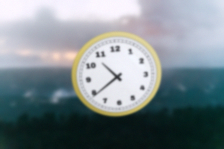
{"hour": 10, "minute": 39}
